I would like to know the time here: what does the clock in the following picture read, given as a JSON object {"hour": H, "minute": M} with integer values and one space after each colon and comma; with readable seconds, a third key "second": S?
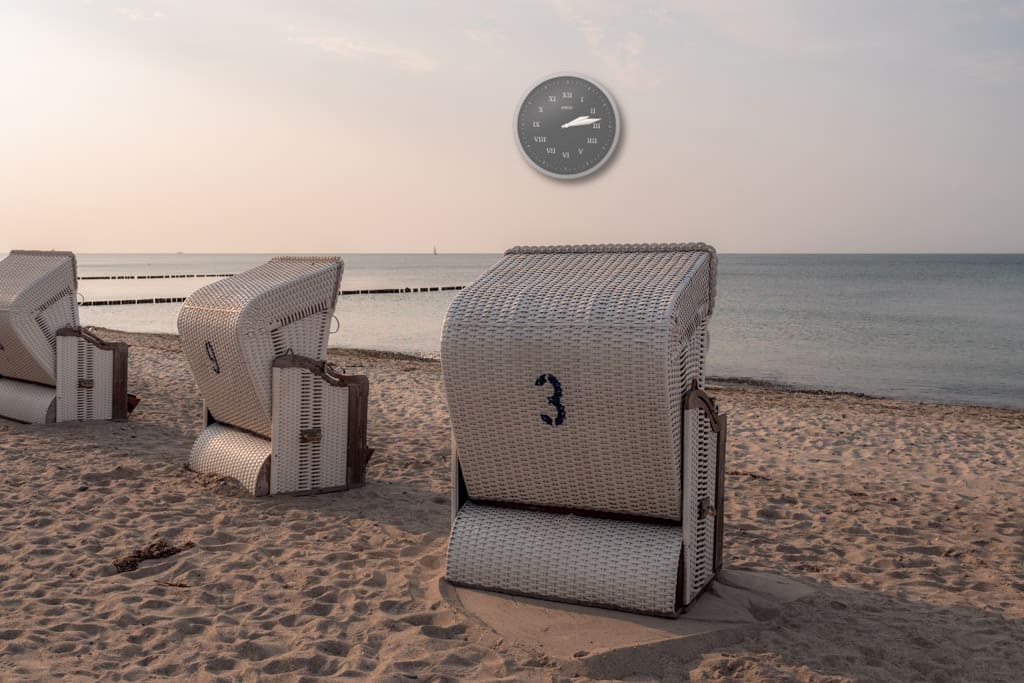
{"hour": 2, "minute": 13}
